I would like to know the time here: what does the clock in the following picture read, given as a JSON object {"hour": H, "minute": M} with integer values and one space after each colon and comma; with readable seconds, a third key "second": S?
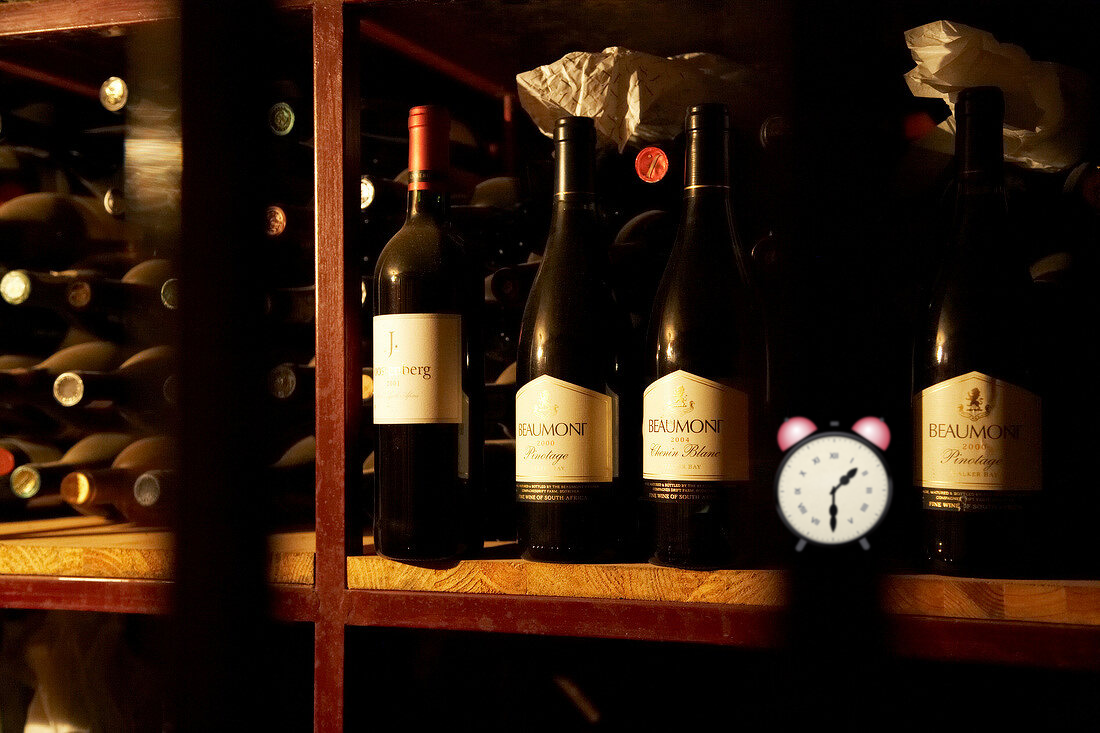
{"hour": 1, "minute": 30}
